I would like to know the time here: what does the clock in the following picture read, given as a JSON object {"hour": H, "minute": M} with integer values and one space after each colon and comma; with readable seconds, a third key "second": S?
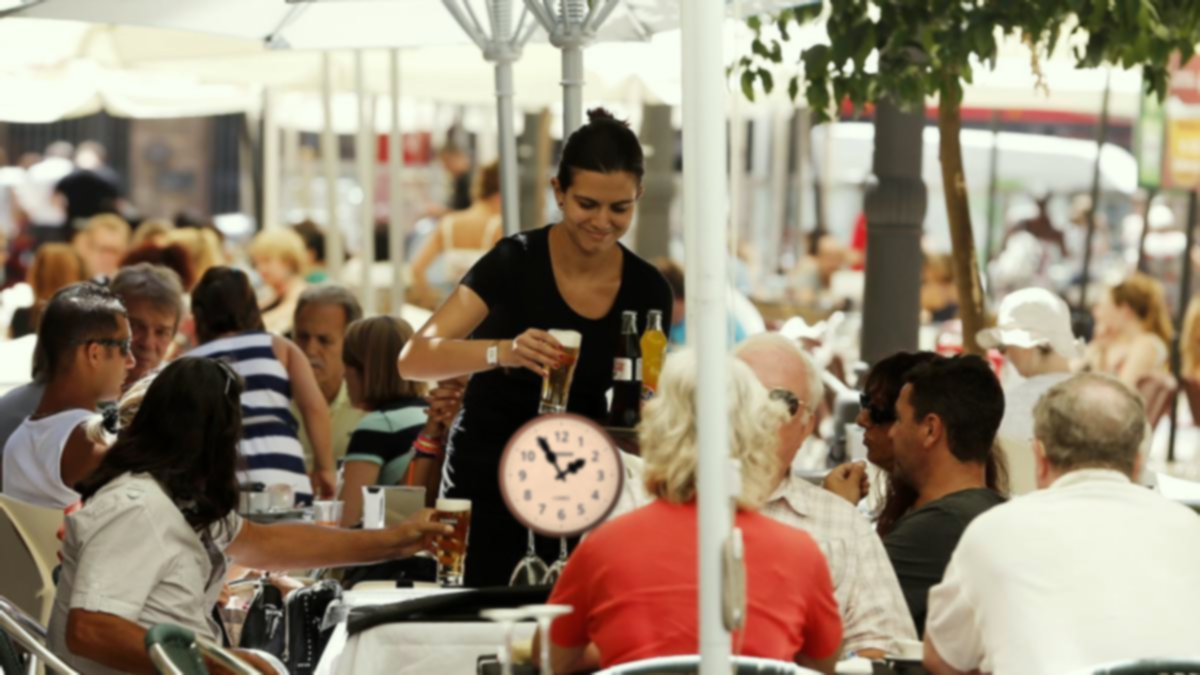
{"hour": 1, "minute": 55}
